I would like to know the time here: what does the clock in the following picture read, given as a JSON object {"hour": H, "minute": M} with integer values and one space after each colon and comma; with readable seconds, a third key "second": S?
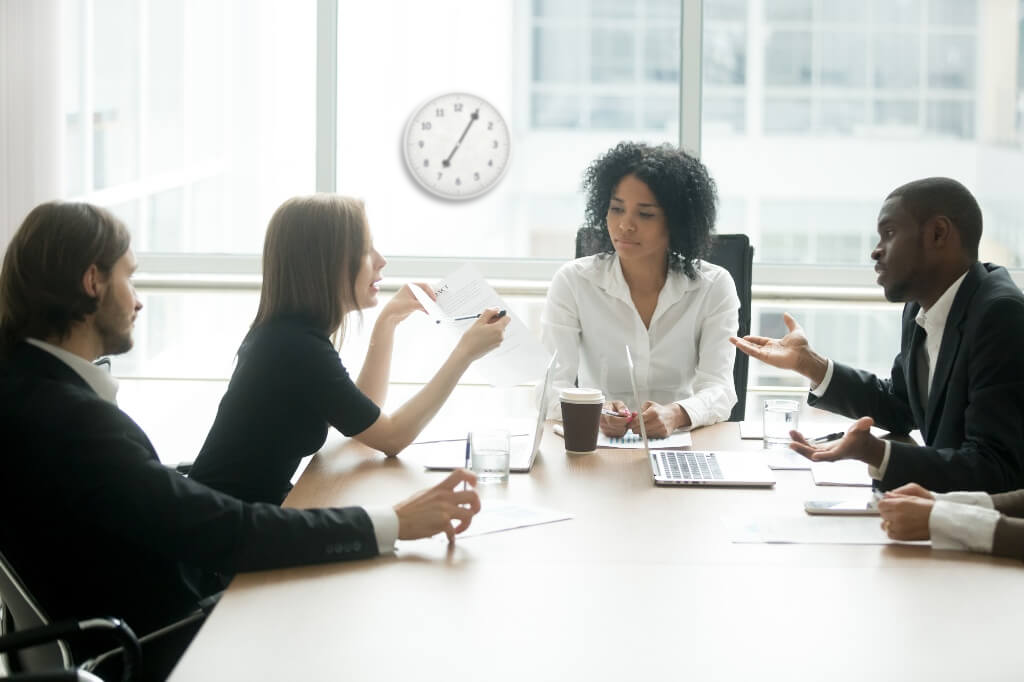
{"hour": 7, "minute": 5}
